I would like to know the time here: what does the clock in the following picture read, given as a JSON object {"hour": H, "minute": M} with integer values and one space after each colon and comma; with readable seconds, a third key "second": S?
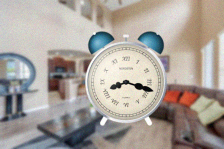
{"hour": 8, "minute": 18}
